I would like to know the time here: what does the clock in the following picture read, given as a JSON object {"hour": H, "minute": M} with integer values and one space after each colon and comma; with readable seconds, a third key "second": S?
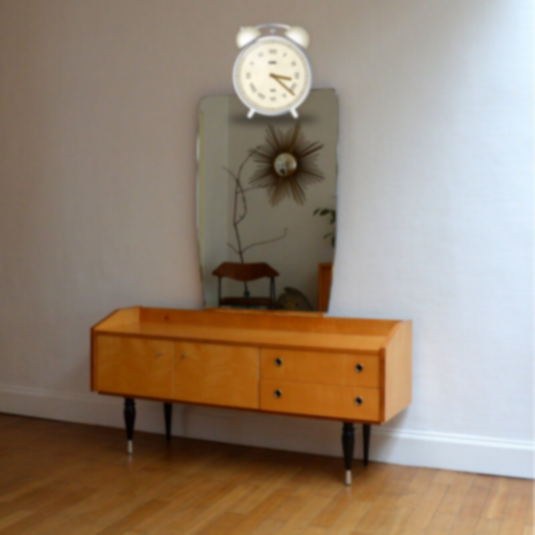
{"hour": 3, "minute": 22}
